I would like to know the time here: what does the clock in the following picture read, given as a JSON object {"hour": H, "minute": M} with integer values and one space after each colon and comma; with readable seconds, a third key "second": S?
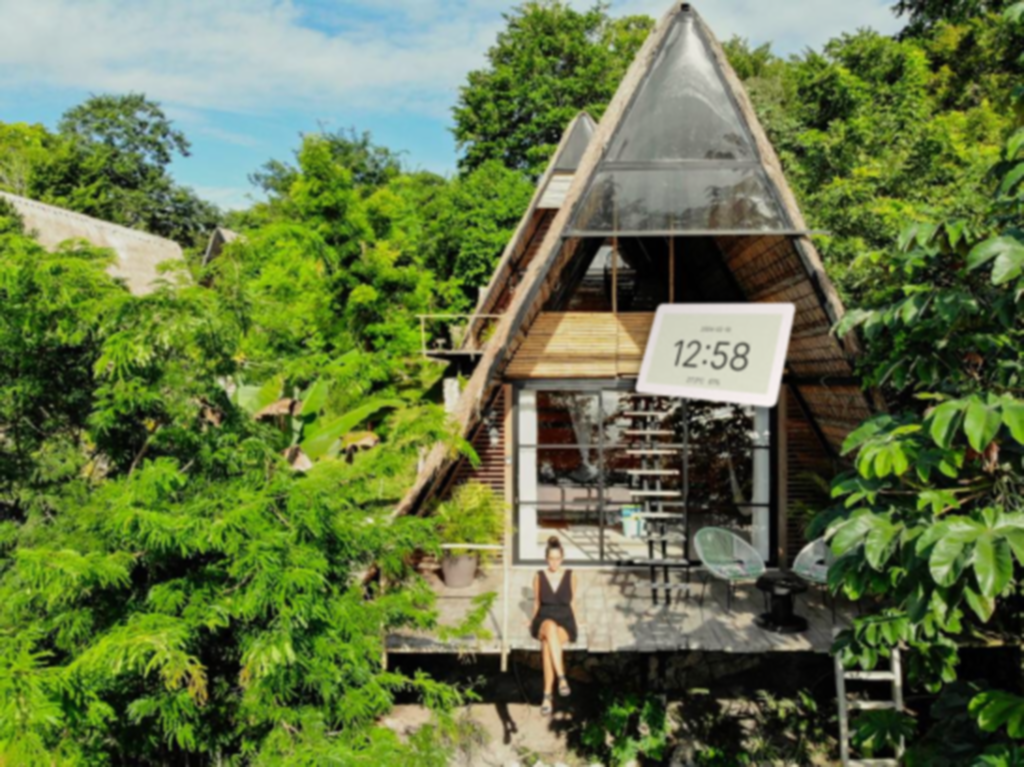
{"hour": 12, "minute": 58}
